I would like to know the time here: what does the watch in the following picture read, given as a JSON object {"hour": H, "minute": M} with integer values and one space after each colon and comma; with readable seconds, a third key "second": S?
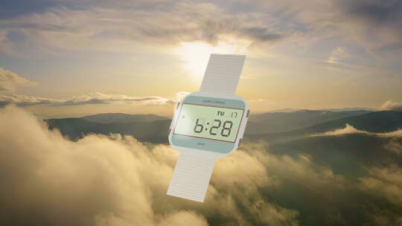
{"hour": 6, "minute": 28}
